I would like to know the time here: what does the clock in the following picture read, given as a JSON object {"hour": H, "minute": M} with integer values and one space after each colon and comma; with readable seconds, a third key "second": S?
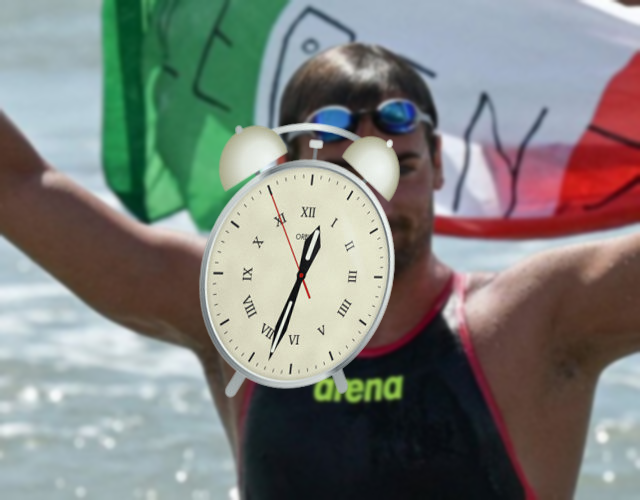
{"hour": 12, "minute": 32, "second": 55}
